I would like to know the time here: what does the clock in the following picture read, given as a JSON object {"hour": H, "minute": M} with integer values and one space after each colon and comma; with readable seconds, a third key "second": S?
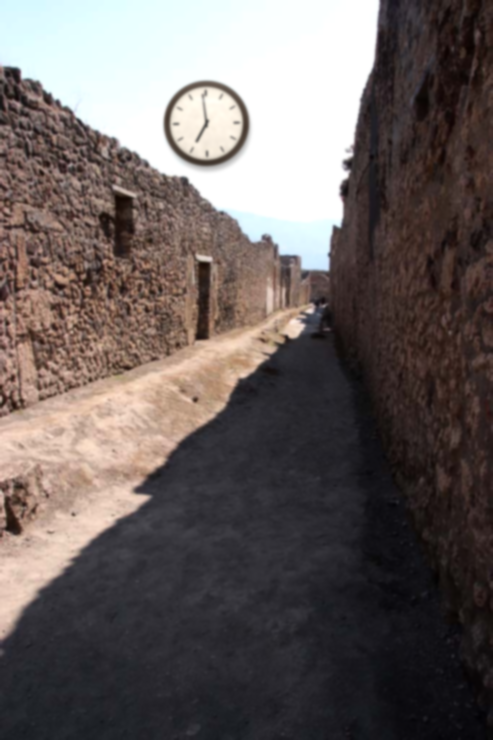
{"hour": 6, "minute": 59}
